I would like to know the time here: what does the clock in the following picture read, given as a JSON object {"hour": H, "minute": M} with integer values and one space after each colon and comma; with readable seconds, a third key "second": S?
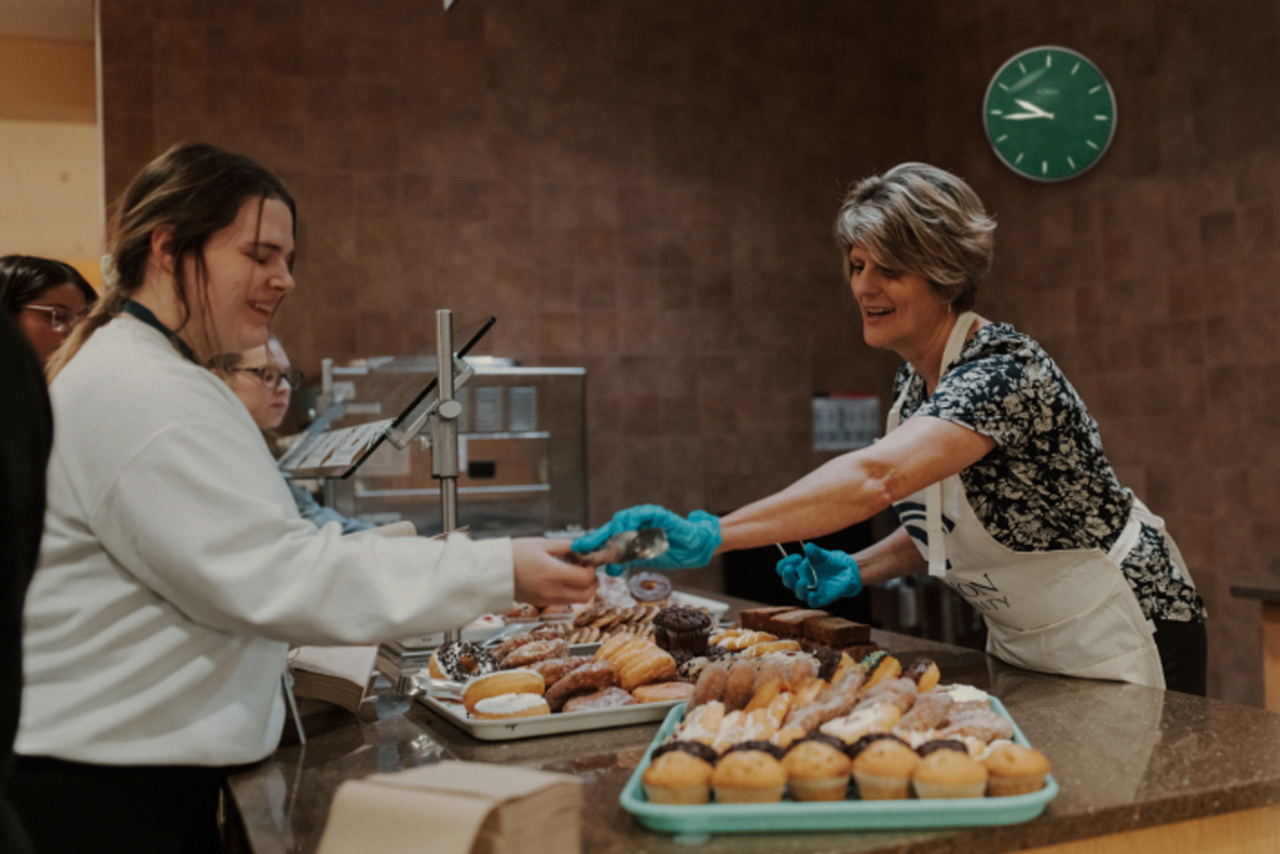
{"hour": 9, "minute": 44}
